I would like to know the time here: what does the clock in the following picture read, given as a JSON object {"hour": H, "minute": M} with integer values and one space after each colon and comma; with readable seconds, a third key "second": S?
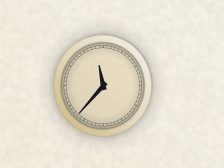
{"hour": 11, "minute": 37}
